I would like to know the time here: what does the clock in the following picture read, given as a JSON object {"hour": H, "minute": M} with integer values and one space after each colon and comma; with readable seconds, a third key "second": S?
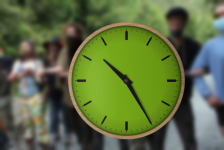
{"hour": 10, "minute": 25}
